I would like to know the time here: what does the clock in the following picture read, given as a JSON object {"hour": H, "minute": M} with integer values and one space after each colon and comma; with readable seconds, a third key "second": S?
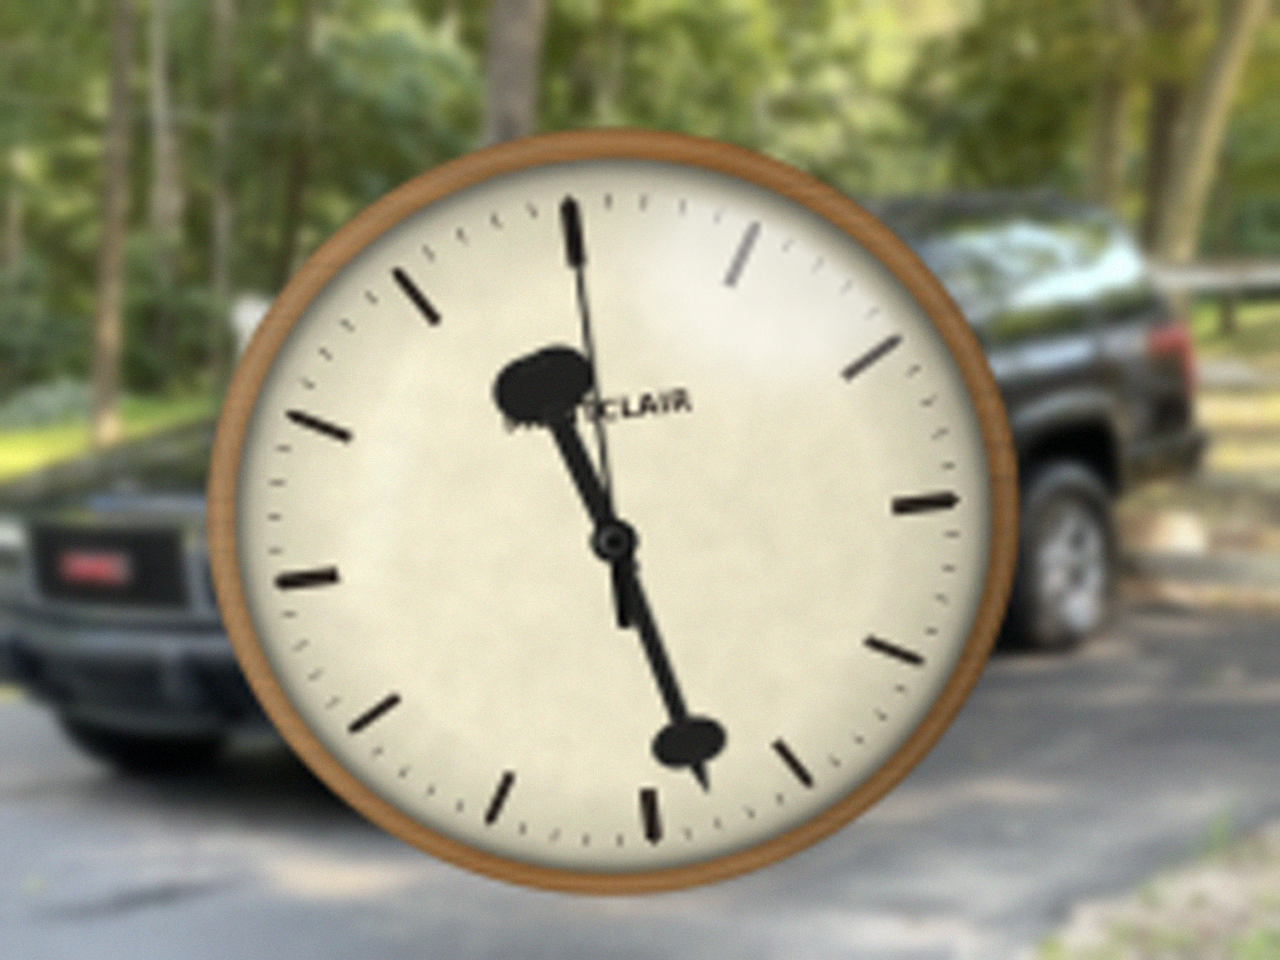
{"hour": 11, "minute": 28, "second": 0}
